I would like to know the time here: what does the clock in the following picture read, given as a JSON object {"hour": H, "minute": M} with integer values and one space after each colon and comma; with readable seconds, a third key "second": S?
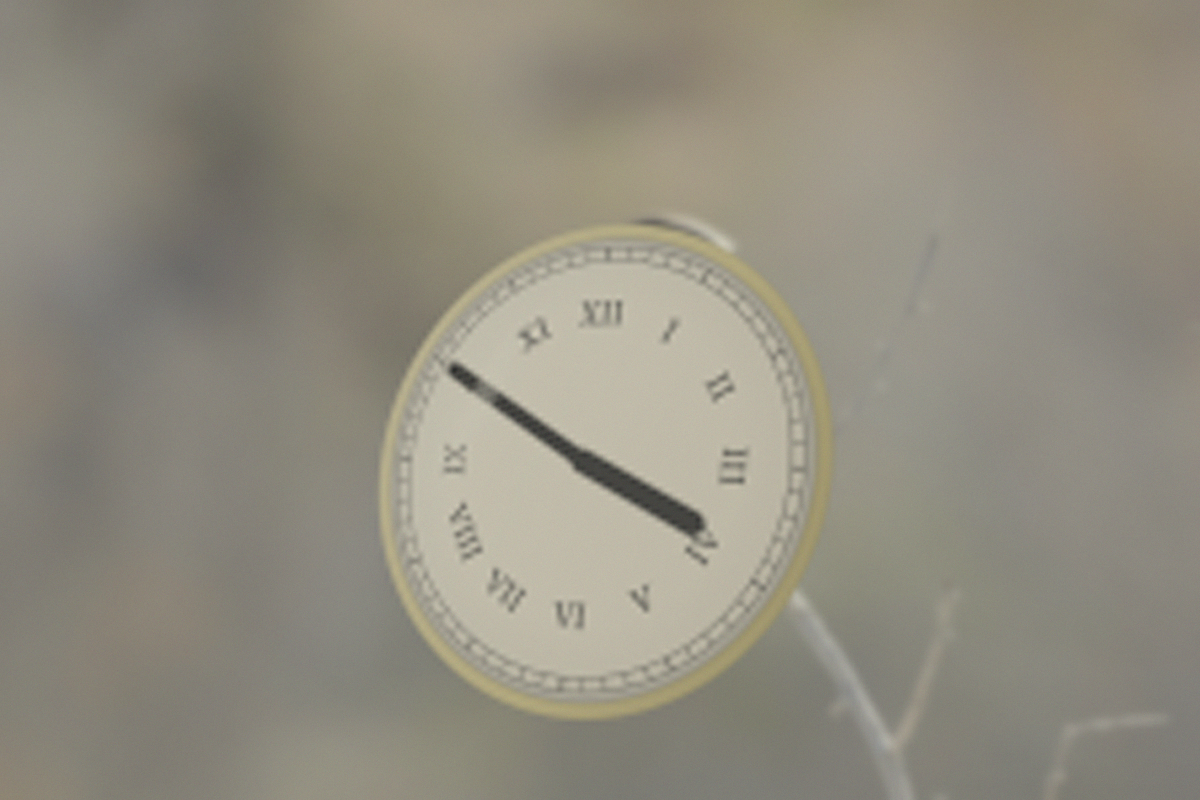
{"hour": 3, "minute": 50}
